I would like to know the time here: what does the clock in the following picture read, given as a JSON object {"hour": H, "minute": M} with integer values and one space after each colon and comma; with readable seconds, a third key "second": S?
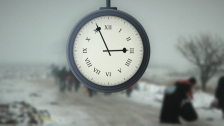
{"hour": 2, "minute": 56}
